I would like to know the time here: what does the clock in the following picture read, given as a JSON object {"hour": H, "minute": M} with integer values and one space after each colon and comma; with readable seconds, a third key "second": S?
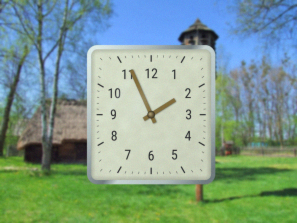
{"hour": 1, "minute": 56}
